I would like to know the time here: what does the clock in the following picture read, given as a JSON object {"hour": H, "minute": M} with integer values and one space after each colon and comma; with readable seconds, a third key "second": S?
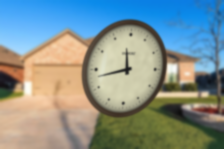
{"hour": 11, "minute": 43}
